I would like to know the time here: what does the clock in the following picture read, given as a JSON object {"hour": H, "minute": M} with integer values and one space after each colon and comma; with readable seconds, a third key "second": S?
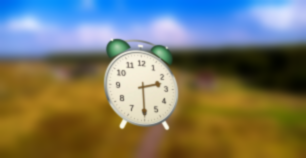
{"hour": 2, "minute": 30}
